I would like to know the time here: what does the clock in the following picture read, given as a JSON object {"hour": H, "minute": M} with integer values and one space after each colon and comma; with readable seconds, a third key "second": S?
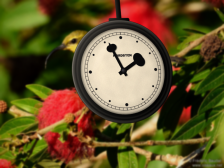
{"hour": 1, "minute": 56}
